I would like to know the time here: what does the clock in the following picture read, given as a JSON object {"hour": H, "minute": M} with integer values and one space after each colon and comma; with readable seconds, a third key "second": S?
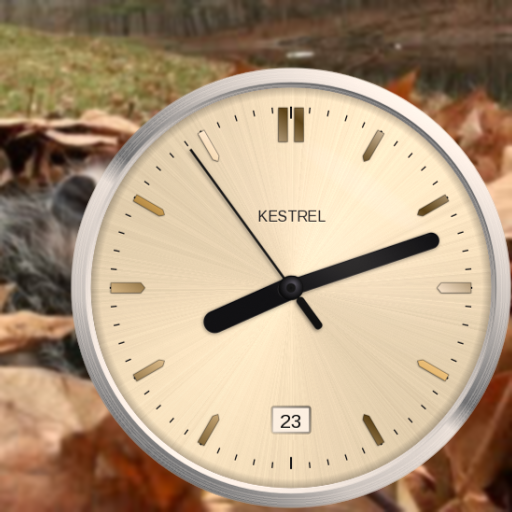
{"hour": 8, "minute": 11, "second": 54}
